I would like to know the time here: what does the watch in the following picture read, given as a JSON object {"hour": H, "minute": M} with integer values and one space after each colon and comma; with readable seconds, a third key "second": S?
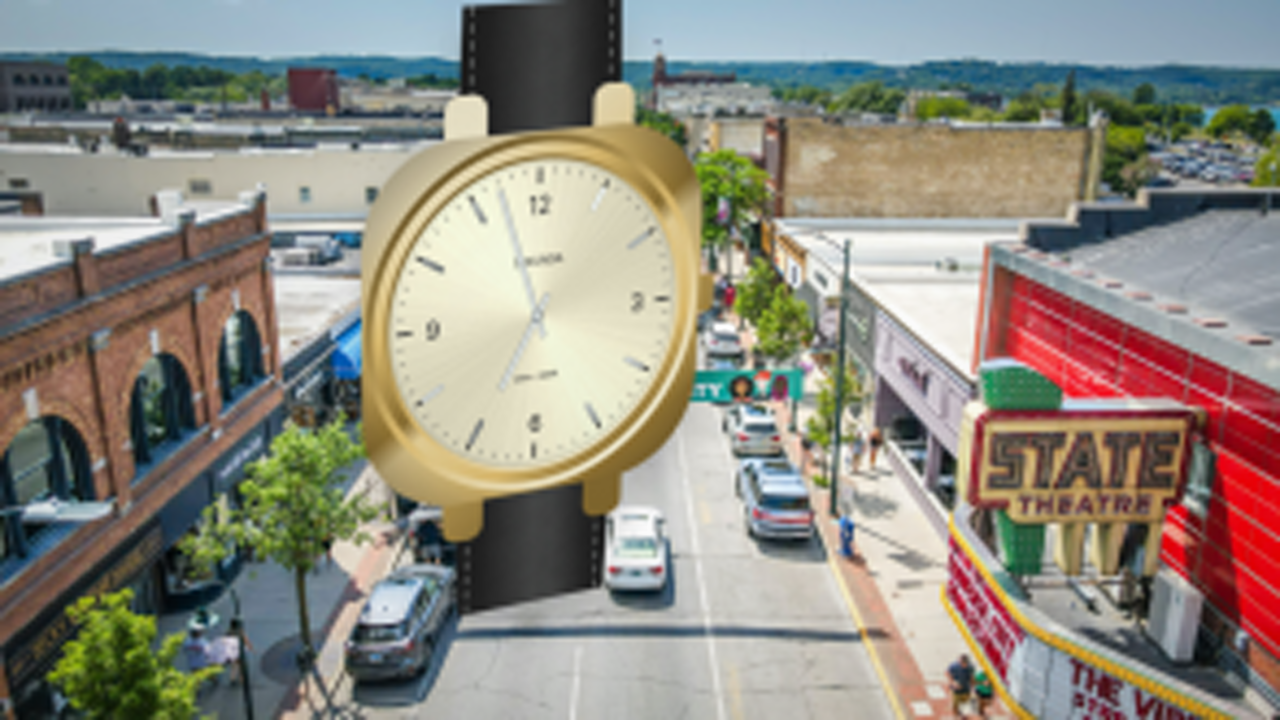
{"hour": 6, "minute": 57}
